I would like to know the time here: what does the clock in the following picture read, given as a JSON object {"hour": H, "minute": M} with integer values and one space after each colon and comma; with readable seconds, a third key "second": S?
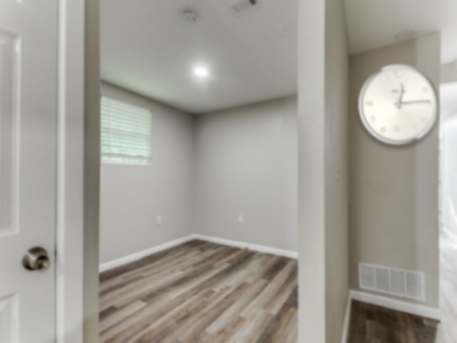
{"hour": 12, "minute": 14}
